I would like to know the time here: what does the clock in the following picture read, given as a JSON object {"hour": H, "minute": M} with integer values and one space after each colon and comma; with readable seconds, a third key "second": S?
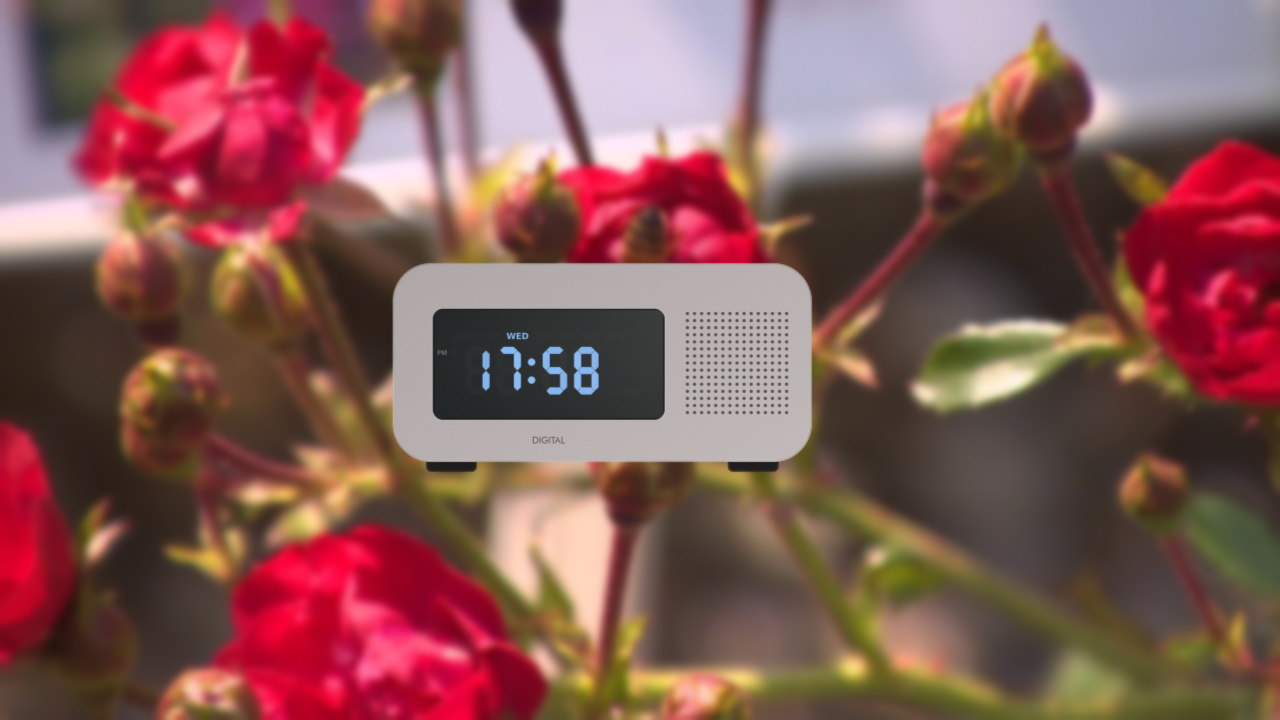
{"hour": 17, "minute": 58}
